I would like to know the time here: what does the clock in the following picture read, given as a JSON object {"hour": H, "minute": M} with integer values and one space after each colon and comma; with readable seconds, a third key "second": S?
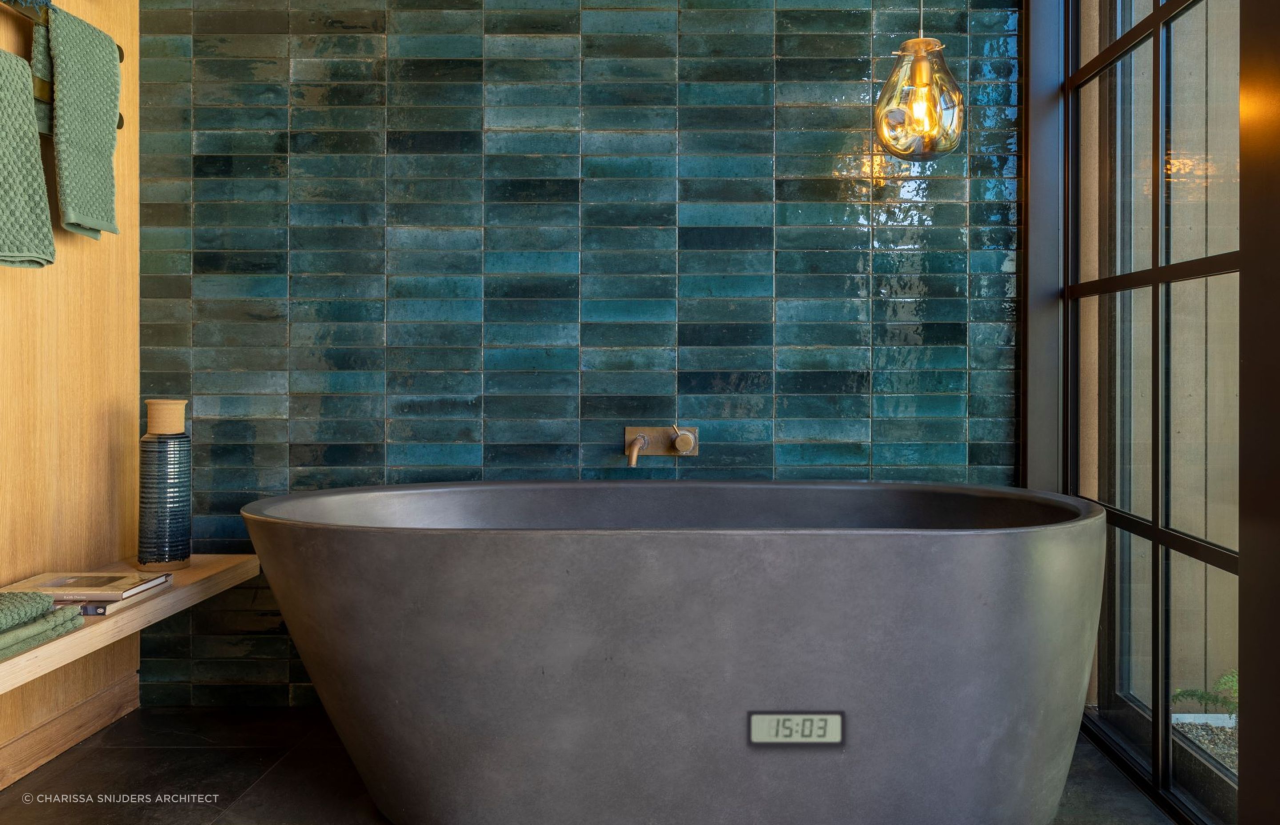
{"hour": 15, "minute": 3}
